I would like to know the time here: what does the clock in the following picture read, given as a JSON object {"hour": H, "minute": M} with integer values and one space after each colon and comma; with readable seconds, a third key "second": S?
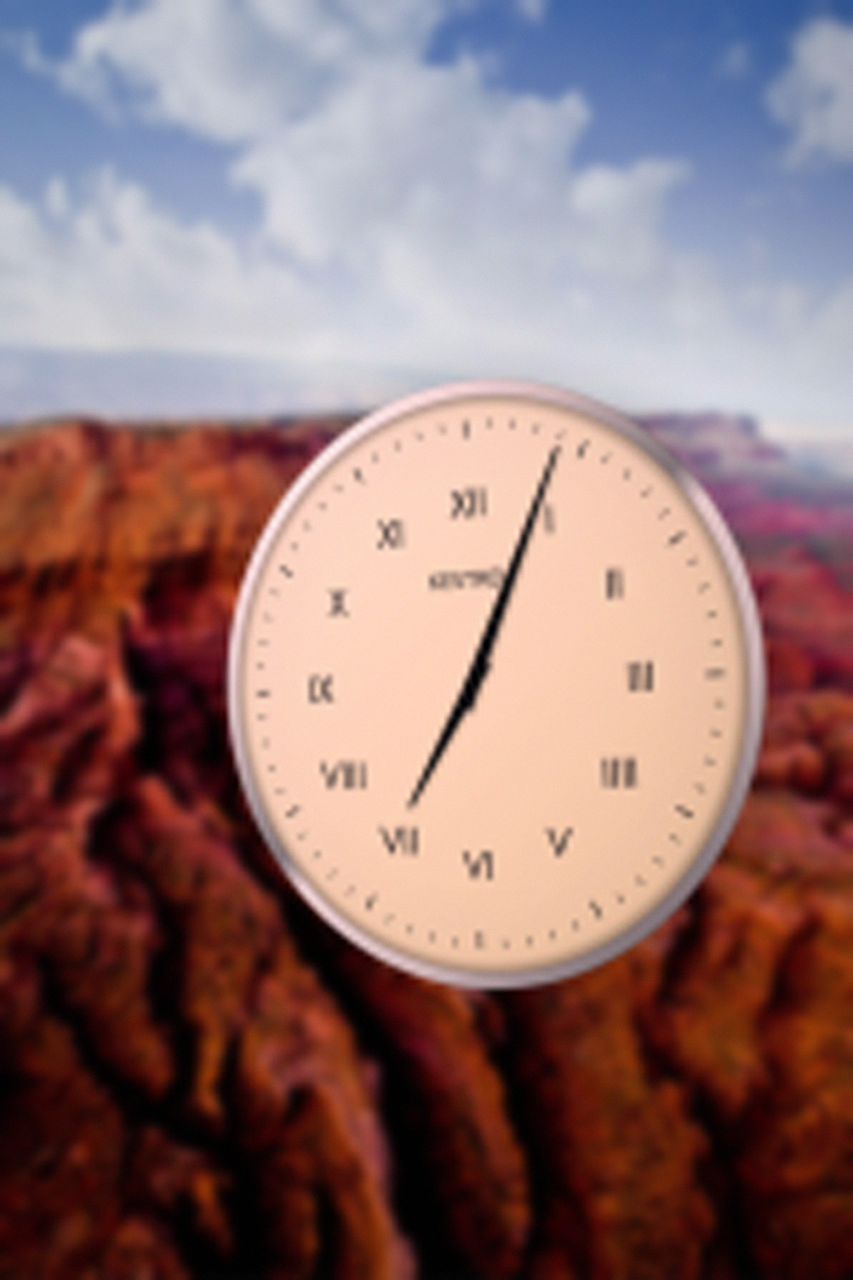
{"hour": 7, "minute": 4}
